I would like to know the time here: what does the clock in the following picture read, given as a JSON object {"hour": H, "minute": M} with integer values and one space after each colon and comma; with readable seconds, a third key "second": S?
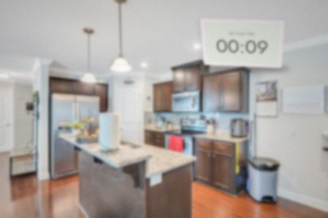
{"hour": 0, "minute": 9}
